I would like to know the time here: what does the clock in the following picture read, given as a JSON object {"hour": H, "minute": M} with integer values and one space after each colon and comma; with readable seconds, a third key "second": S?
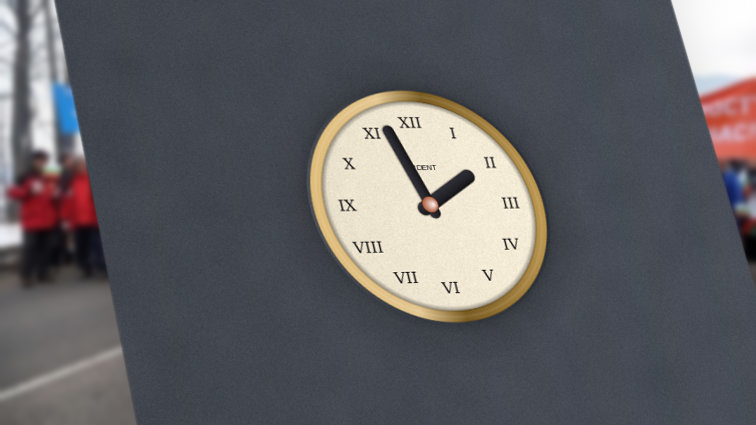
{"hour": 1, "minute": 57}
